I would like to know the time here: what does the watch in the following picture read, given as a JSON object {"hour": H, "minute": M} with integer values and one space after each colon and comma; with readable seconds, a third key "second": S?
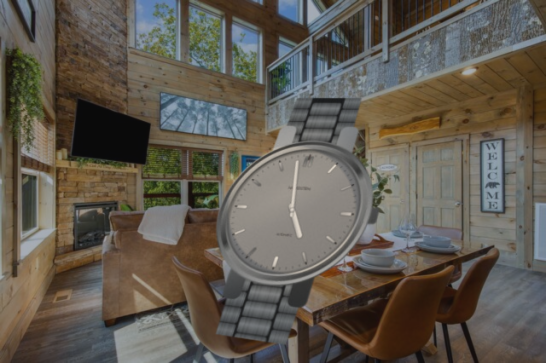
{"hour": 4, "minute": 58}
